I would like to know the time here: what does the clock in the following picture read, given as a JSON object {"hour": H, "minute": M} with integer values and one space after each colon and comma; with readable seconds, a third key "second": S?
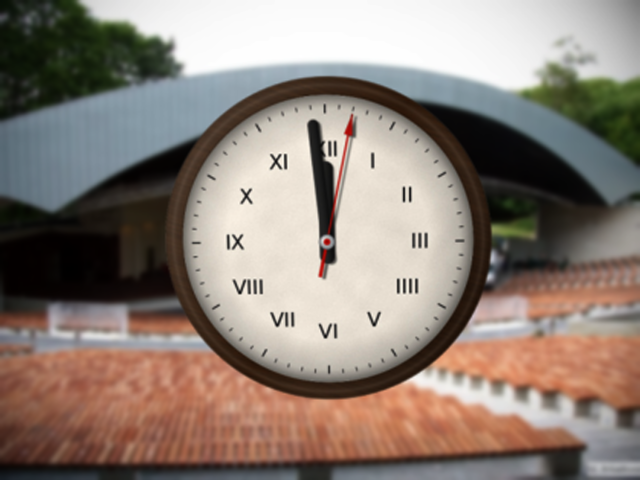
{"hour": 11, "minute": 59, "second": 2}
